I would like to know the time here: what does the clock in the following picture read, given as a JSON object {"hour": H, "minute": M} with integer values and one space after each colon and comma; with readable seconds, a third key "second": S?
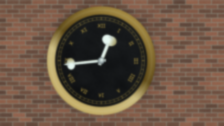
{"hour": 12, "minute": 44}
